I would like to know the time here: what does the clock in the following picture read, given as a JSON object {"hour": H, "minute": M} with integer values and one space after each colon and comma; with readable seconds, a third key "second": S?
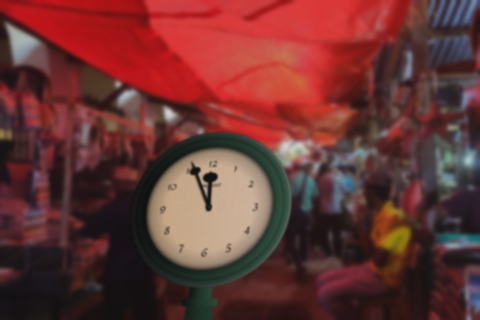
{"hour": 11, "minute": 56}
